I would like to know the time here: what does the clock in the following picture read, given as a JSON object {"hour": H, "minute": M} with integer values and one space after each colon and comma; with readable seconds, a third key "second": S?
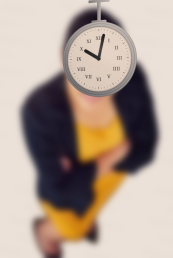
{"hour": 10, "minute": 2}
